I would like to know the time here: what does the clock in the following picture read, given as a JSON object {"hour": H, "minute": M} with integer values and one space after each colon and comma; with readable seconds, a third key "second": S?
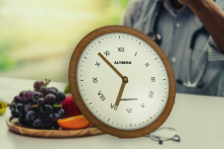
{"hour": 6, "minute": 53}
